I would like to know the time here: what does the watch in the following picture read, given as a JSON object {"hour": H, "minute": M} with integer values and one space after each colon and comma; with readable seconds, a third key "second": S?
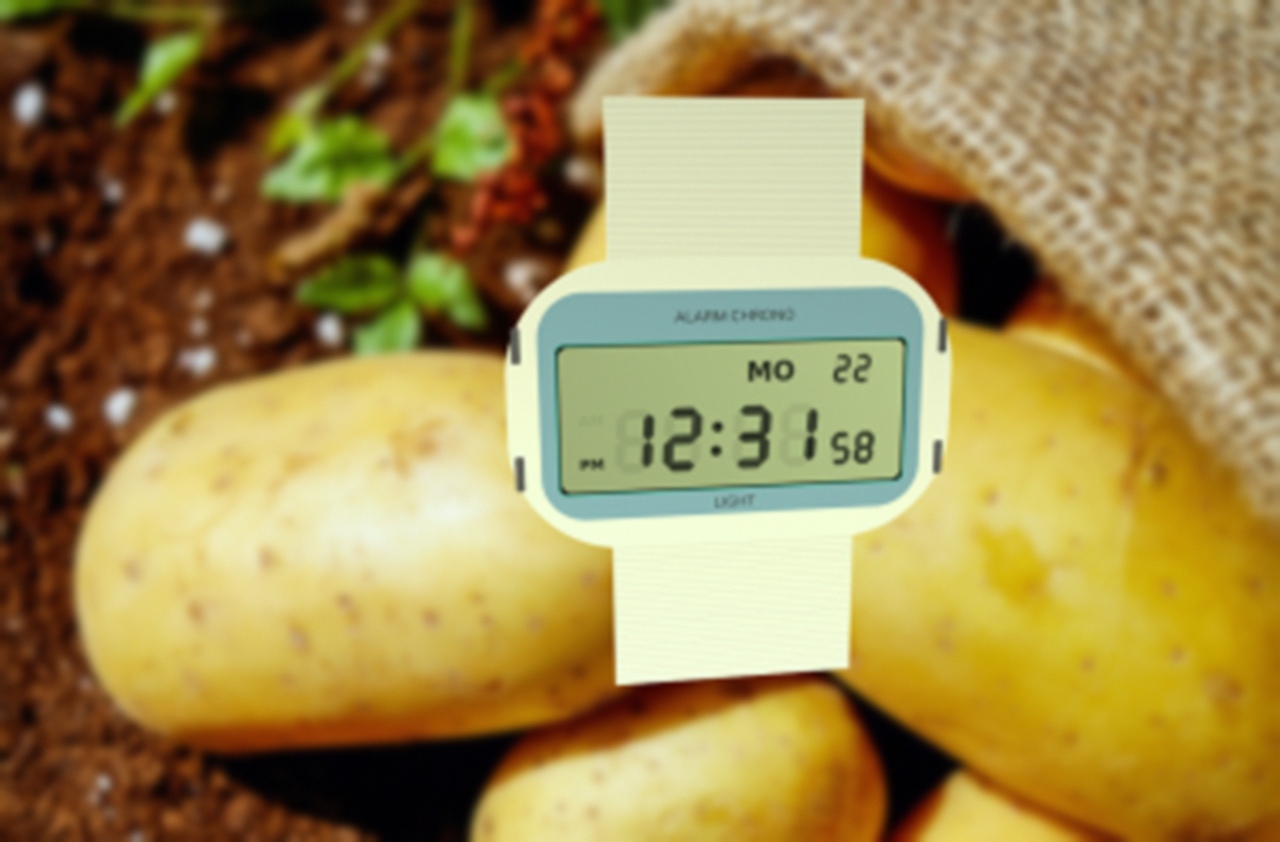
{"hour": 12, "minute": 31, "second": 58}
